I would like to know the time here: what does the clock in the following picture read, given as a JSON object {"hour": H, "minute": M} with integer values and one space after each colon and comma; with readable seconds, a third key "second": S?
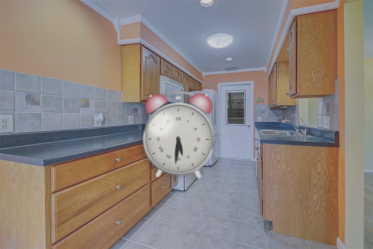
{"hour": 5, "minute": 31}
